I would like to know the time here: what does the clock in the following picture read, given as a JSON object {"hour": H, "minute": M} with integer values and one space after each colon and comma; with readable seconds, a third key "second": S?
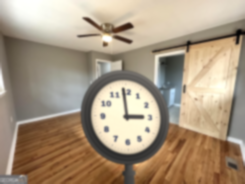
{"hour": 2, "minute": 59}
